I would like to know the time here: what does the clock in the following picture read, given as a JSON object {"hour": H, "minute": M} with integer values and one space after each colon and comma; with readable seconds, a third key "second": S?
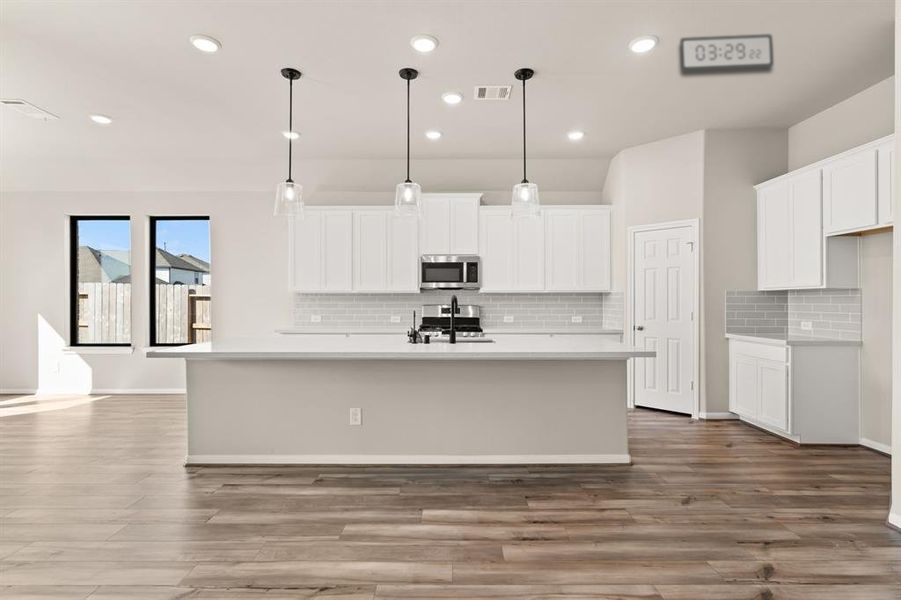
{"hour": 3, "minute": 29}
